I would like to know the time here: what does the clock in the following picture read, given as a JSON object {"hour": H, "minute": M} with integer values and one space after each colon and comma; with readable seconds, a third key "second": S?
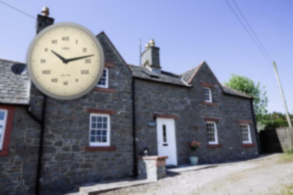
{"hour": 10, "minute": 13}
